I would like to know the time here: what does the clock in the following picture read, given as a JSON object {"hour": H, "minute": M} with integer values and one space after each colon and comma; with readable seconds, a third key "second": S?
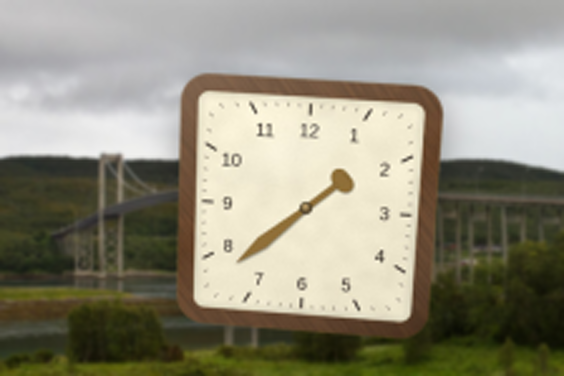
{"hour": 1, "minute": 38}
